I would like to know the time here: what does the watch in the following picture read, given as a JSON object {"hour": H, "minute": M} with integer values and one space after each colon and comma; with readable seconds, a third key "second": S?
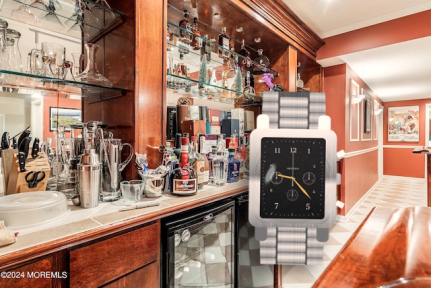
{"hour": 9, "minute": 23}
